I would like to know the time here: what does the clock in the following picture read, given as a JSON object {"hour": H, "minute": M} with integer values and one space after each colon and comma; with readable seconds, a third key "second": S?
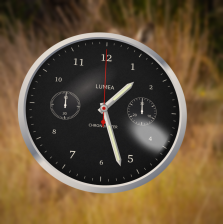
{"hour": 1, "minute": 27}
